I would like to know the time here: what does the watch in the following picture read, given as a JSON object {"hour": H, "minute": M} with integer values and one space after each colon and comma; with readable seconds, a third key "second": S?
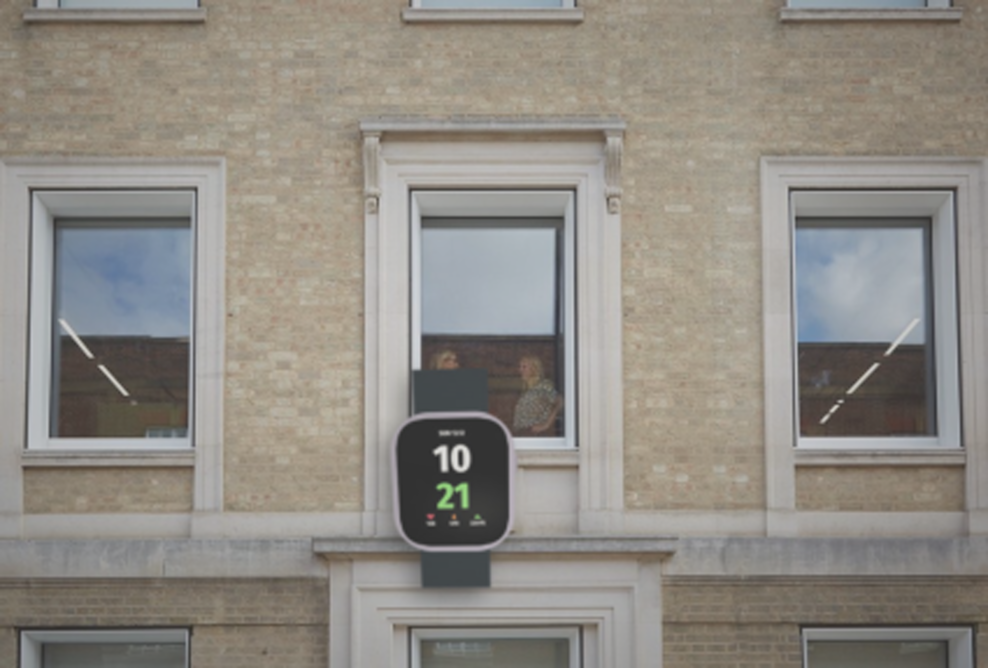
{"hour": 10, "minute": 21}
